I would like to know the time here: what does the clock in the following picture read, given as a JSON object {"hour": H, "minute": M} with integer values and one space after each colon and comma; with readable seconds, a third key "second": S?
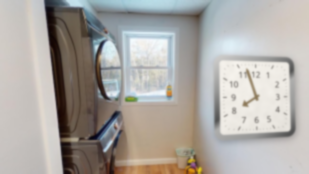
{"hour": 7, "minute": 57}
